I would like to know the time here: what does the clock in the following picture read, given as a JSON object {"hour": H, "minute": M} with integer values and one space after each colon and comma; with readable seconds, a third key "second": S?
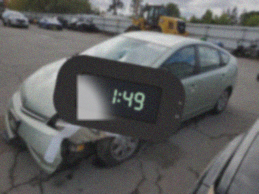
{"hour": 1, "minute": 49}
